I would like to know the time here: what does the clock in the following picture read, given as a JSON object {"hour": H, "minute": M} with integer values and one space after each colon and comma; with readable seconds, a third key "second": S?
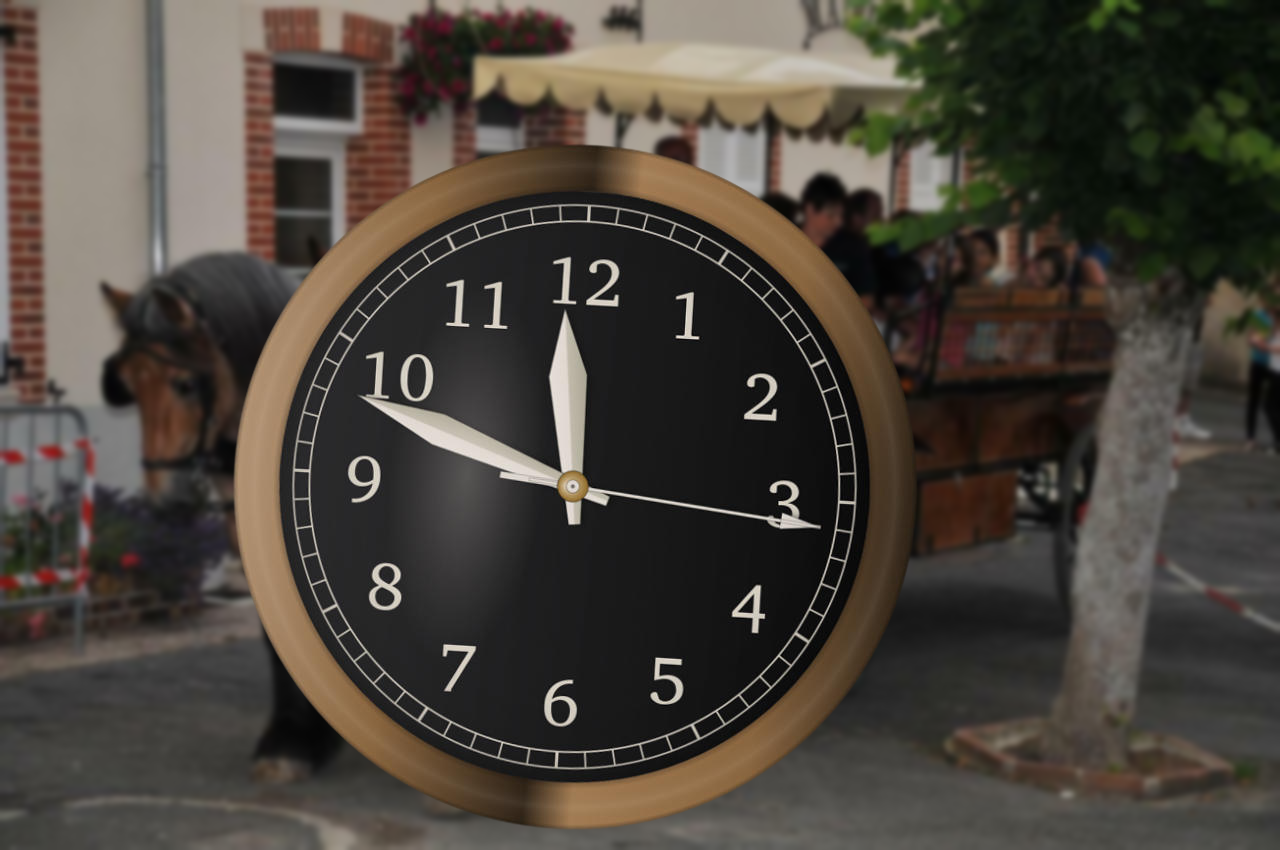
{"hour": 11, "minute": 48, "second": 16}
